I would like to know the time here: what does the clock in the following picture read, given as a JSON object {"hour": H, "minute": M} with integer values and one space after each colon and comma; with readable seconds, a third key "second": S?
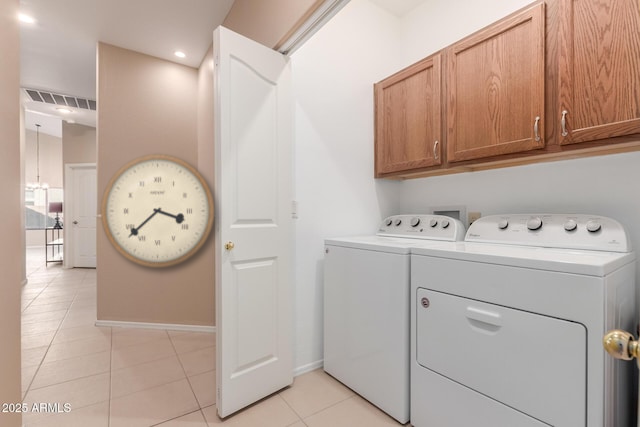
{"hour": 3, "minute": 38}
